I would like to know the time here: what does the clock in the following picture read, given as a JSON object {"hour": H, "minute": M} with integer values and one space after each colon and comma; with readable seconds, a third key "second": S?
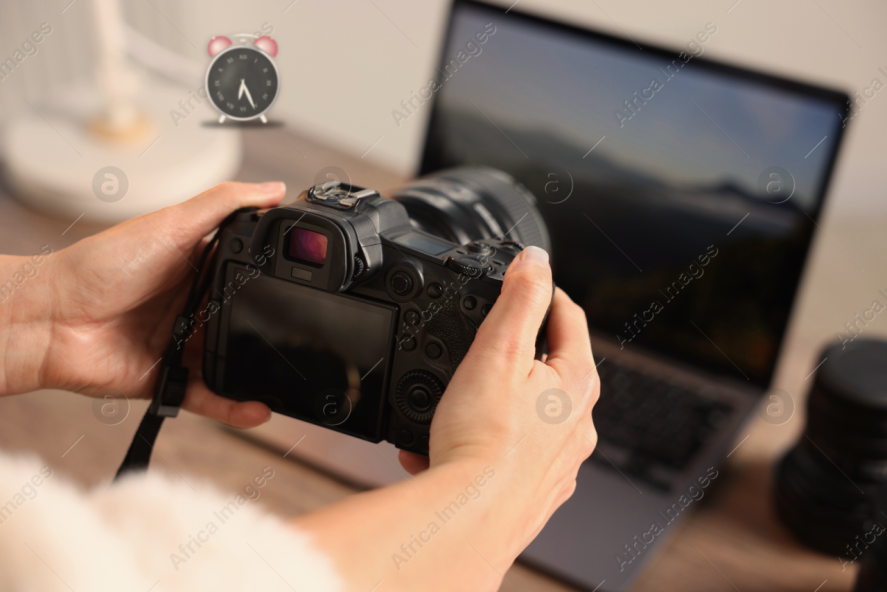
{"hour": 6, "minute": 26}
